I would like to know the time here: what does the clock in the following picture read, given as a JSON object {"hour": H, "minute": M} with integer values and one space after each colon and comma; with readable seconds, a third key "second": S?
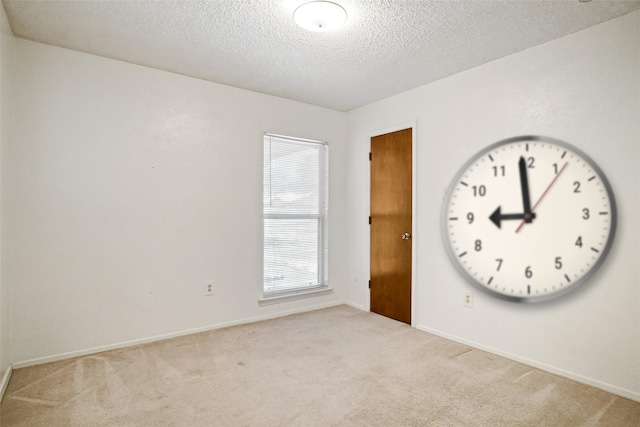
{"hour": 8, "minute": 59, "second": 6}
